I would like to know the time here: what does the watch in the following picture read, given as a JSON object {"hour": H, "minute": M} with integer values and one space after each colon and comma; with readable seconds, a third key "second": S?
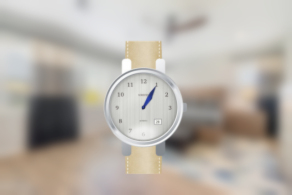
{"hour": 1, "minute": 5}
